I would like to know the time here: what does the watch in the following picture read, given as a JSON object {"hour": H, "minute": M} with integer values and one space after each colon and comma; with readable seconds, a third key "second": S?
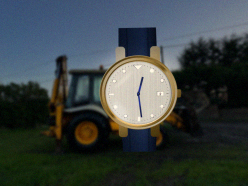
{"hour": 12, "minute": 29}
